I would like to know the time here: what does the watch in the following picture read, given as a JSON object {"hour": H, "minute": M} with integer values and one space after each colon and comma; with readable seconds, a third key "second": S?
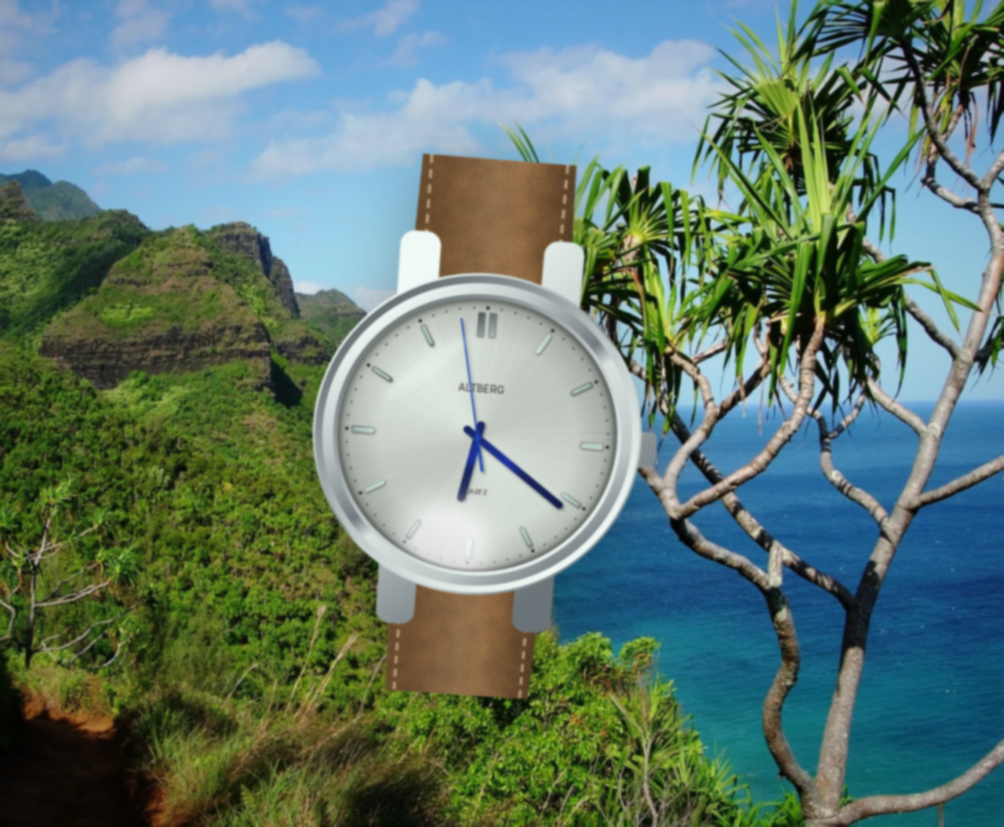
{"hour": 6, "minute": 20, "second": 58}
